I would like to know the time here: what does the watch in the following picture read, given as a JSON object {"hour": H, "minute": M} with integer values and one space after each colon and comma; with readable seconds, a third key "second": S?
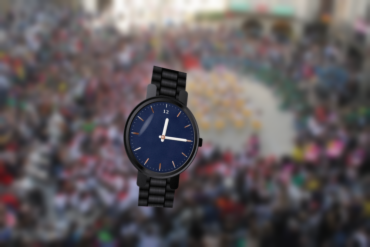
{"hour": 12, "minute": 15}
